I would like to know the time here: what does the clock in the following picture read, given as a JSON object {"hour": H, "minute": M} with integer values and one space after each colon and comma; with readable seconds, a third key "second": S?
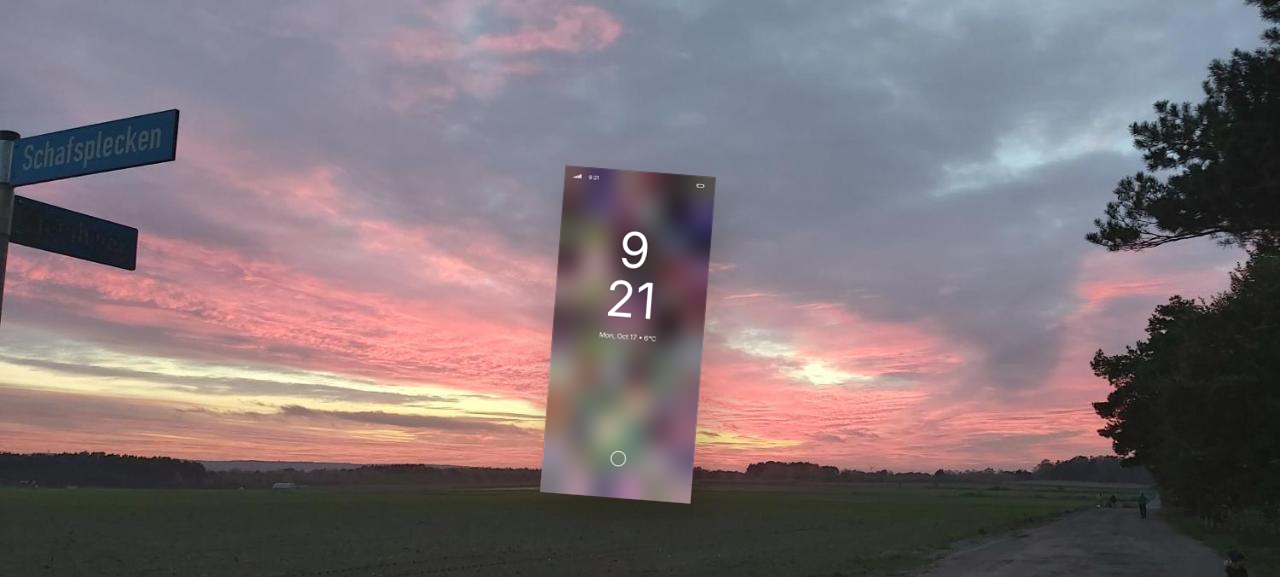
{"hour": 9, "minute": 21}
